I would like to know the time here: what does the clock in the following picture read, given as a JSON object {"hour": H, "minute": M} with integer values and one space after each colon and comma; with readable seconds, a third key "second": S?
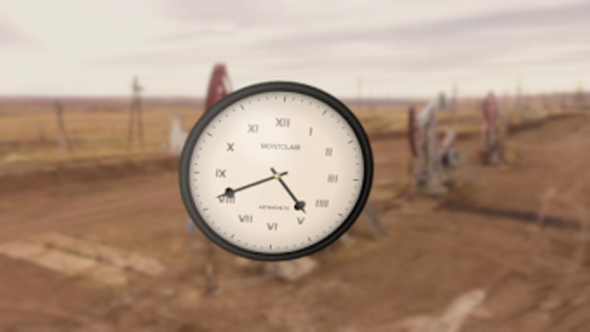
{"hour": 4, "minute": 41}
